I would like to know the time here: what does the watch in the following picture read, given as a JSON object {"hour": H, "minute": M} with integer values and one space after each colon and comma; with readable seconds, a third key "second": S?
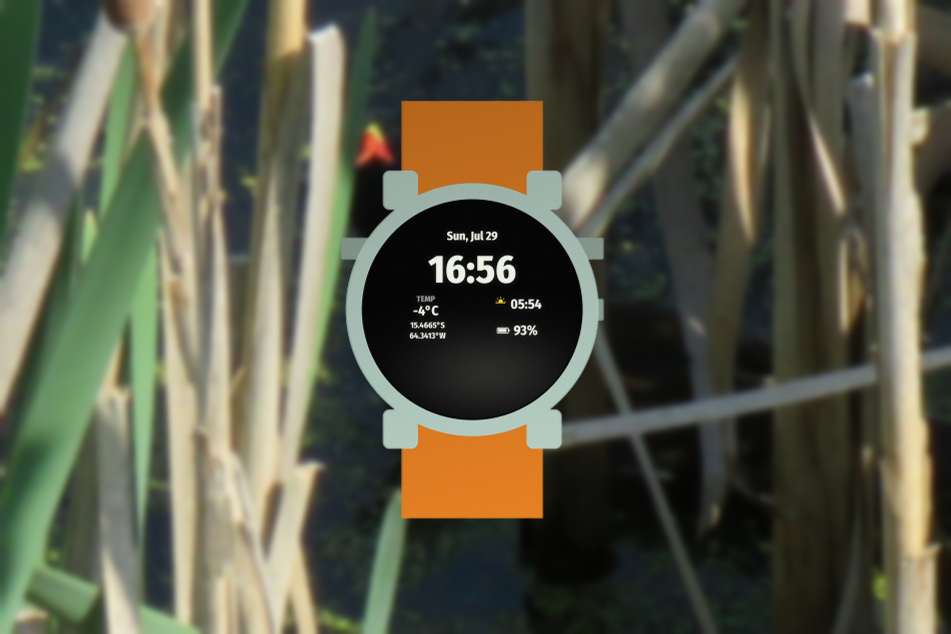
{"hour": 16, "minute": 56}
